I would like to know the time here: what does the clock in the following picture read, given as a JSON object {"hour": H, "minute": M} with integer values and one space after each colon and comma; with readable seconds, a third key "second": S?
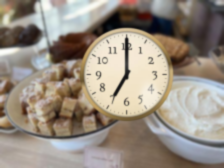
{"hour": 7, "minute": 0}
